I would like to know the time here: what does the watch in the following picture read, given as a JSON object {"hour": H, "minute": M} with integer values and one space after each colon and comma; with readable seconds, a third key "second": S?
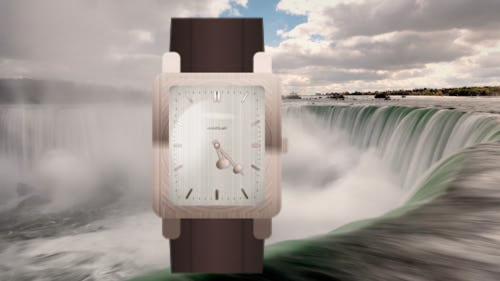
{"hour": 5, "minute": 23}
